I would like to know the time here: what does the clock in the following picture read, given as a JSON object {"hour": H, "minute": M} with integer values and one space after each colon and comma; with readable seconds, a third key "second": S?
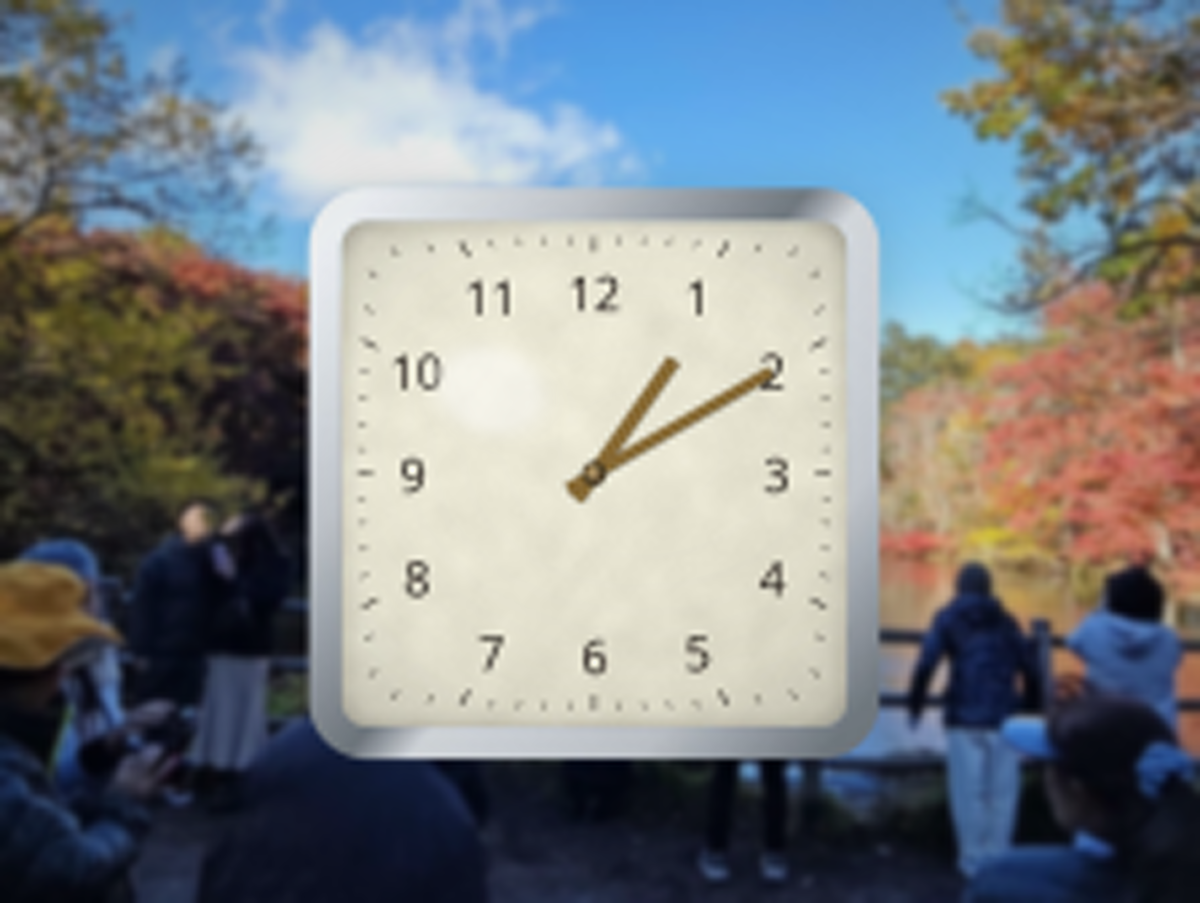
{"hour": 1, "minute": 10}
